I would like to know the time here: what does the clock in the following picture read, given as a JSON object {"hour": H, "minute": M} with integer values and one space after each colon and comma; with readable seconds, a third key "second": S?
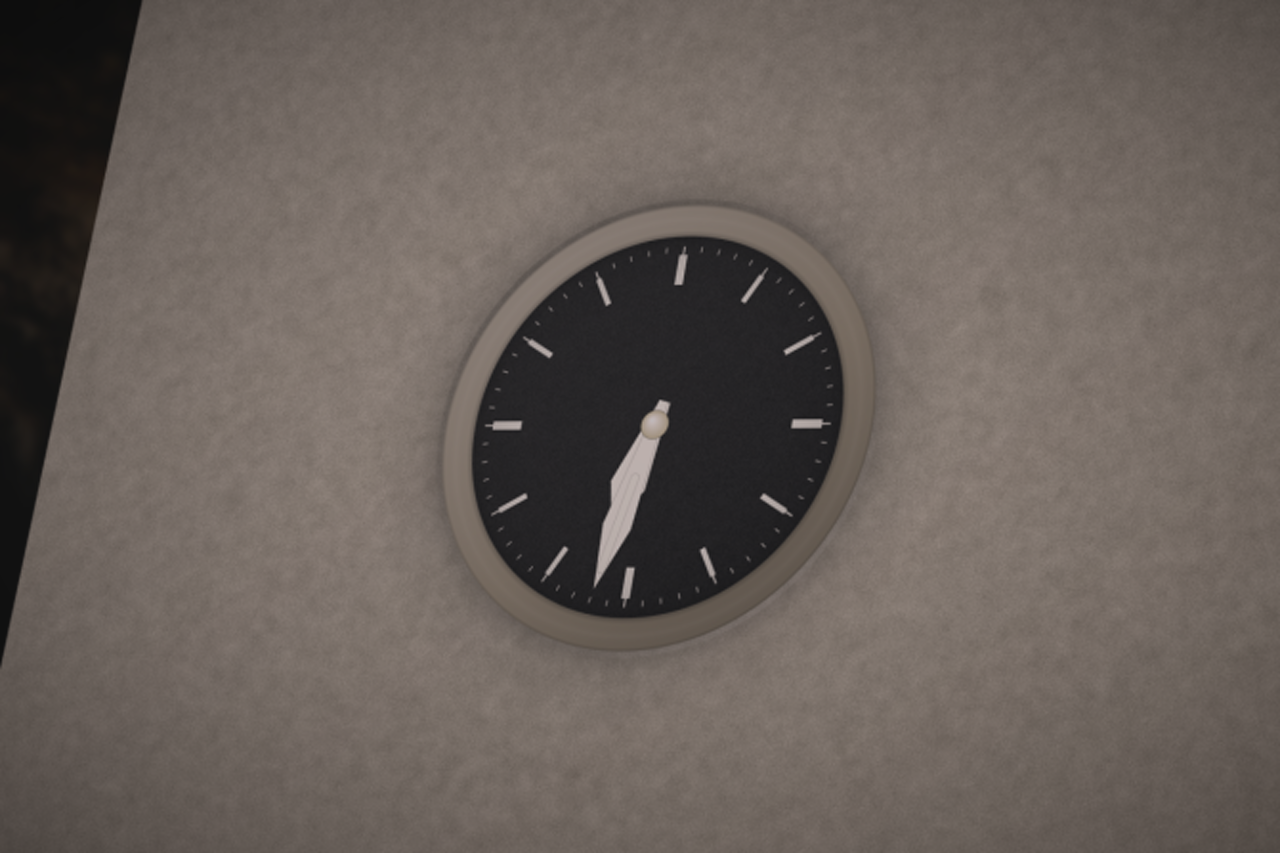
{"hour": 6, "minute": 32}
